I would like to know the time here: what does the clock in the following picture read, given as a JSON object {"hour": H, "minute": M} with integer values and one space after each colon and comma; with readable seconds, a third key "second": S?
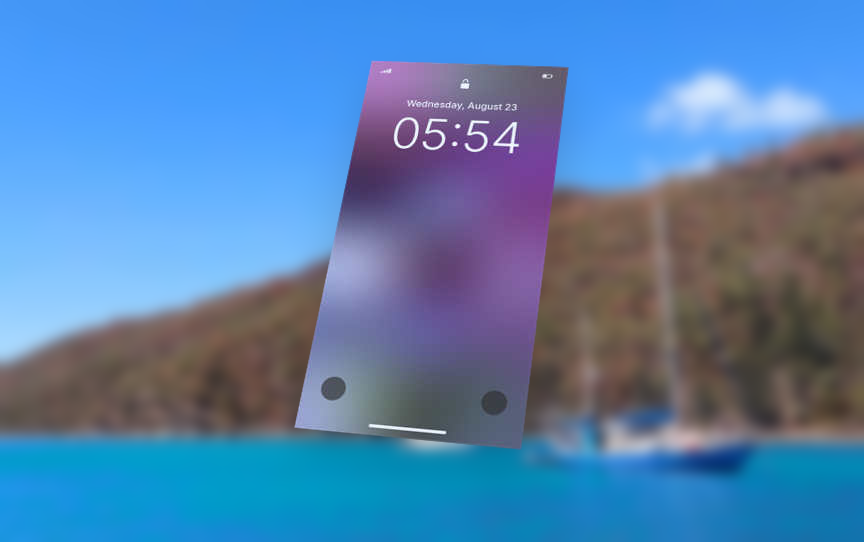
{"hour": 5, "minute": 54}
